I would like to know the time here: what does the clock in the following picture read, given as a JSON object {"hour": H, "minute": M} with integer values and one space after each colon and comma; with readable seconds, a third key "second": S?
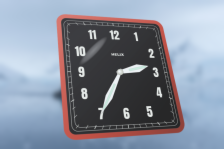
{"hour": 2, "minute": 35}
